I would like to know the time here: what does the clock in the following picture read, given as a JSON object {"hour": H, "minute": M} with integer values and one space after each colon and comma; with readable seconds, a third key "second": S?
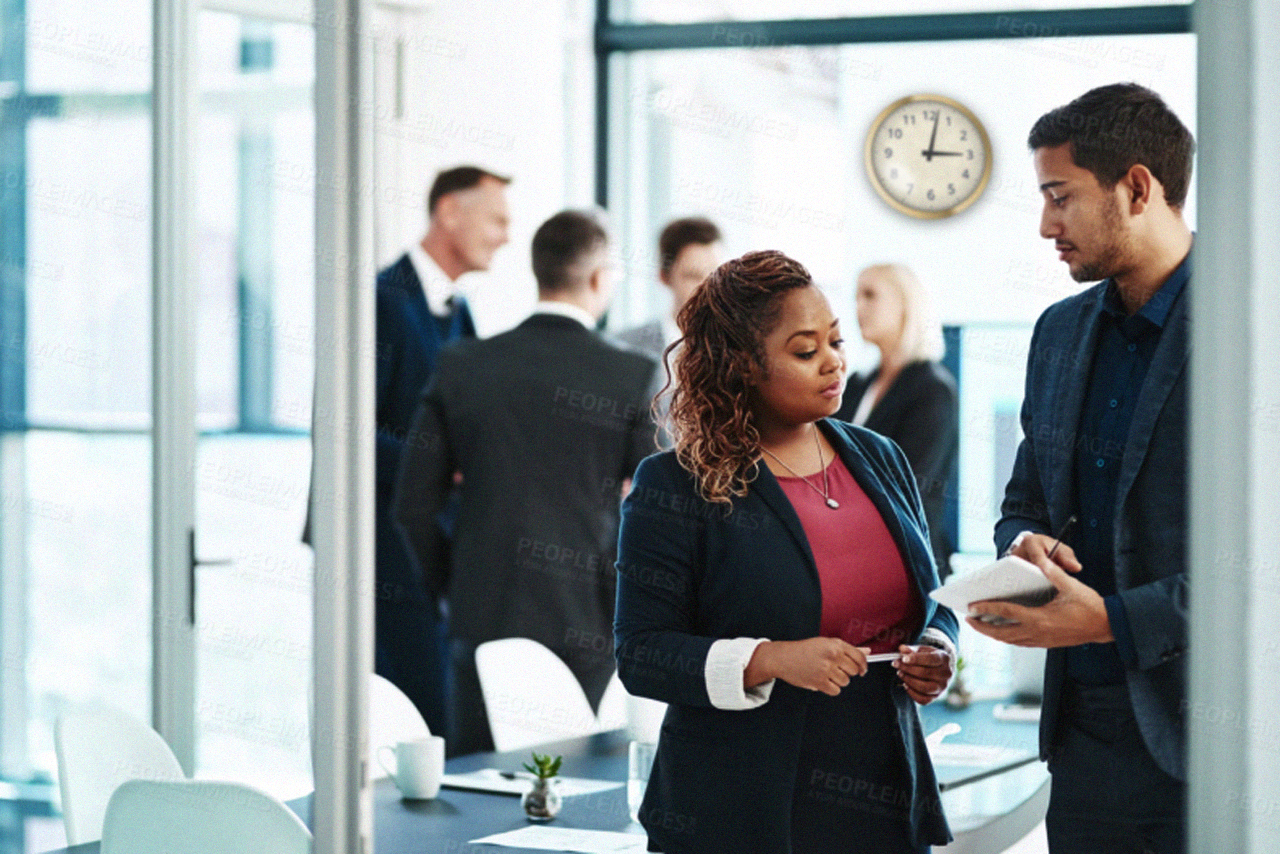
{"hour": 3, "minute": 2}
